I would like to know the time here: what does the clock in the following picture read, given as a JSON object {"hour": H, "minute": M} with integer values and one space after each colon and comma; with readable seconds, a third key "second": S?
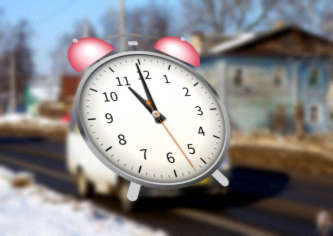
{"hour": 10, "minute": 59, "second": 27}
